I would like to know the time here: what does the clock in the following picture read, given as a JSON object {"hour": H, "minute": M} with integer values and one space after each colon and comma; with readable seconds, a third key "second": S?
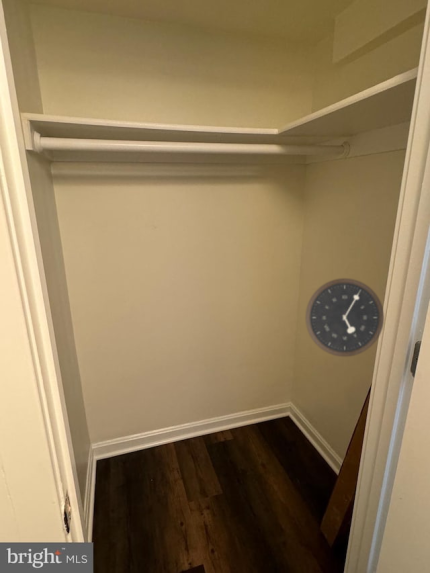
{"hour": 5, "minute": 5}
